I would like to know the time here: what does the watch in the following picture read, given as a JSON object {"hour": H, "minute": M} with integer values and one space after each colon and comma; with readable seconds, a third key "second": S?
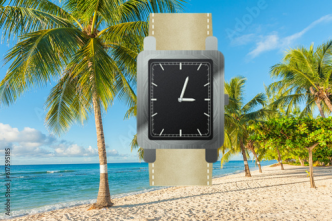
{"hour": 3, "minute": 3}
